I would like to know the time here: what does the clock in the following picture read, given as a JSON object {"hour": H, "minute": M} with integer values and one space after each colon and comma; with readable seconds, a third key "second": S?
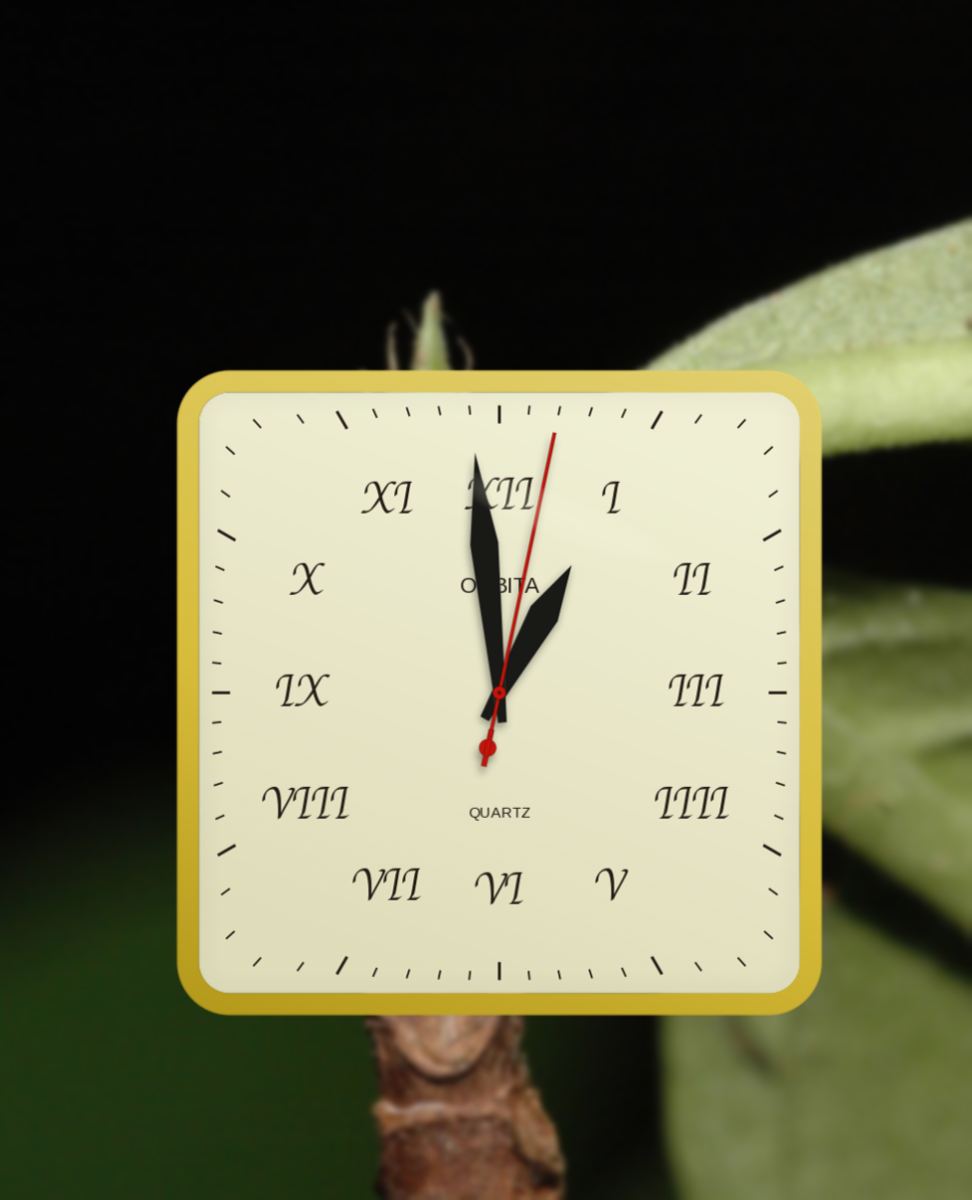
{"hour": 12, "minute": 59, "second": 2}
